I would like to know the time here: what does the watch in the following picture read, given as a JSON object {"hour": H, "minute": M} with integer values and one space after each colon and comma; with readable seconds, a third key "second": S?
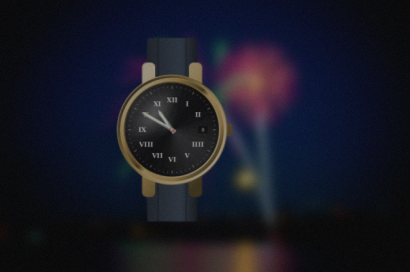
{"hour": 10, "minute": 50}
